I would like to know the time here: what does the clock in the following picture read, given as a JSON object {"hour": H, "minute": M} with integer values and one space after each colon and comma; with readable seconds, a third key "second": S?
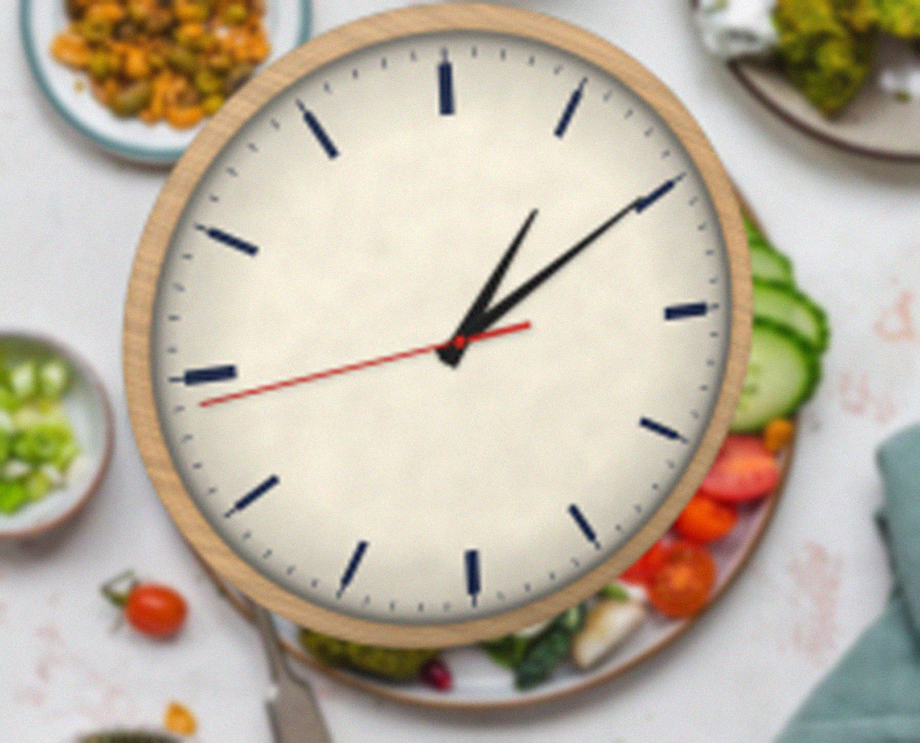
{"hour": 1, "minute": 9, "second": 44}
